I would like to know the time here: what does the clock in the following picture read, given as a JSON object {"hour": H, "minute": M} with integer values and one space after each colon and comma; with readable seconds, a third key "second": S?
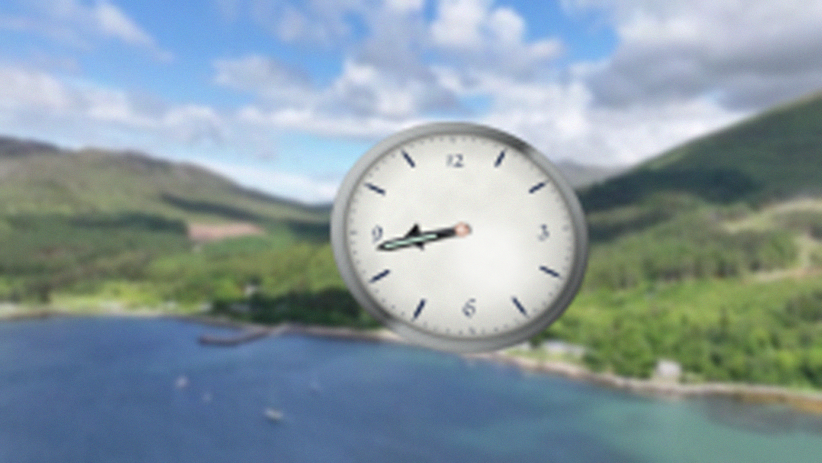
{"hour": 8, "minute": 43}
